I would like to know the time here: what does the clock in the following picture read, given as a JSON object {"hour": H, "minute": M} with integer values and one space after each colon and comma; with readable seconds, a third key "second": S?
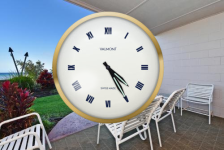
{"hour": 4, "minute": 25}
